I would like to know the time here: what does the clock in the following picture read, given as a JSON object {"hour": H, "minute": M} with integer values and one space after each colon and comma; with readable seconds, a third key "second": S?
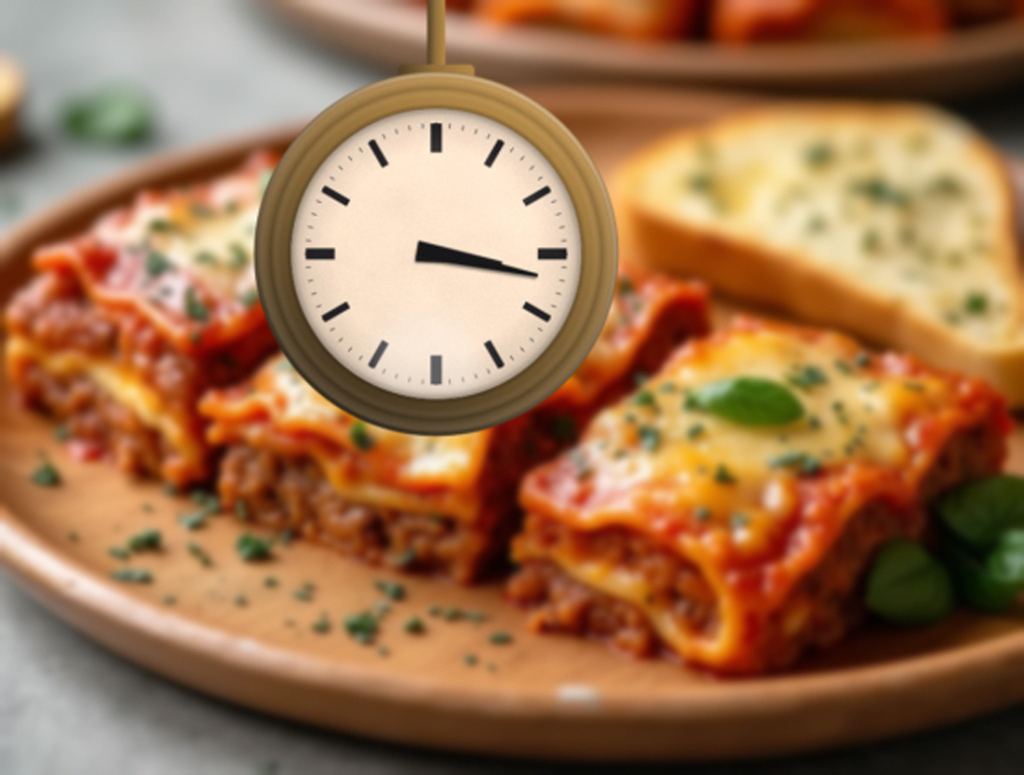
{"hour": 3, "minute": 17}
